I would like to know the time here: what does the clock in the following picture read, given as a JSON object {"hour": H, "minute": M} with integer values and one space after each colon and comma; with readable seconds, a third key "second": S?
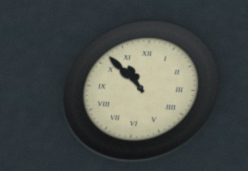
{"hour": 10, "minute": 52}
